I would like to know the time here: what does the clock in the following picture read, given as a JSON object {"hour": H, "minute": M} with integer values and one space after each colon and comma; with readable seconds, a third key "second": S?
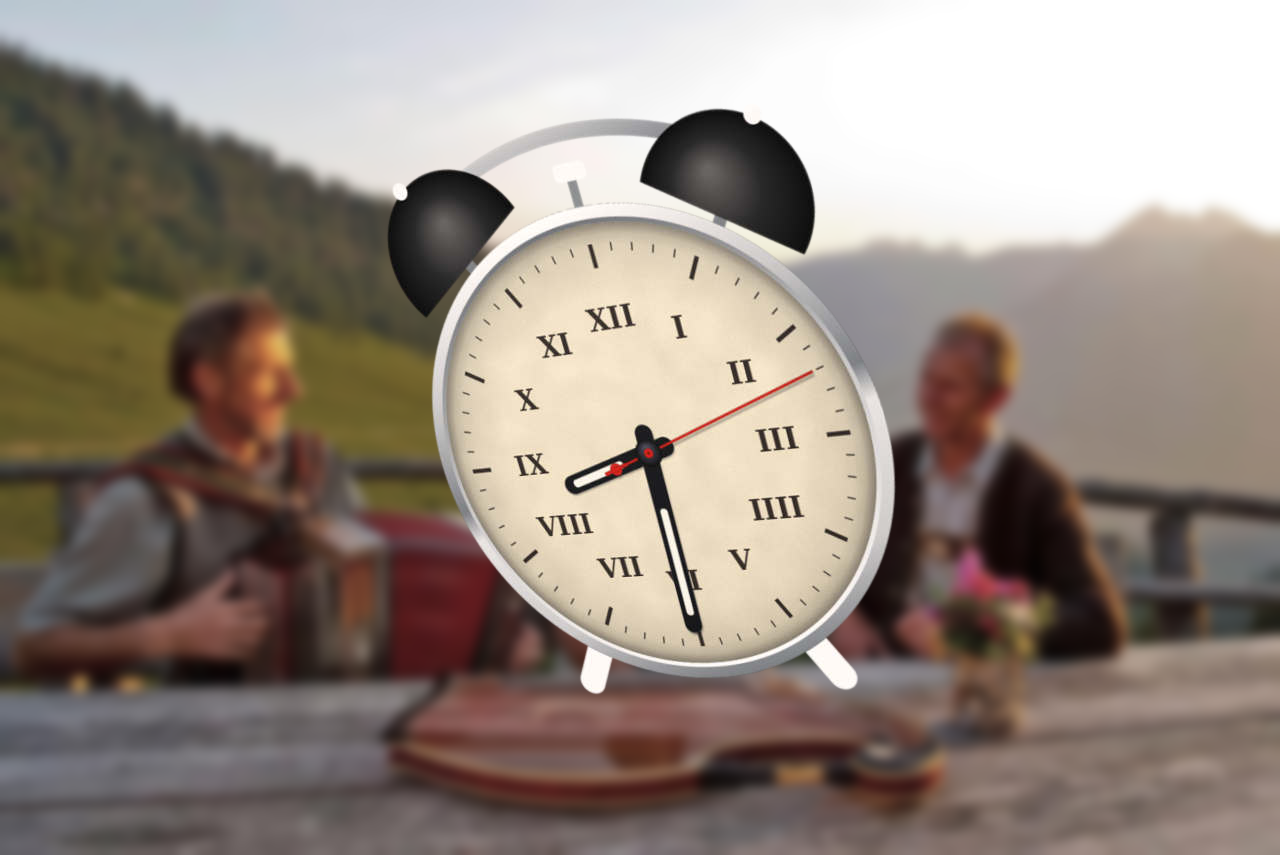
{"hour": 8, "minute": 30, "second": 12}
